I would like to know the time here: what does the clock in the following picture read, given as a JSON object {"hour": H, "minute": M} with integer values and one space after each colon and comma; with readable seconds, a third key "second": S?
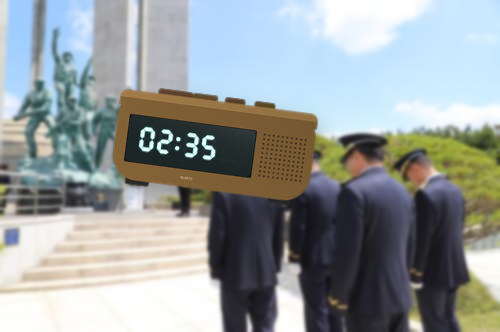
{"hour": 2, "minute": 35}
